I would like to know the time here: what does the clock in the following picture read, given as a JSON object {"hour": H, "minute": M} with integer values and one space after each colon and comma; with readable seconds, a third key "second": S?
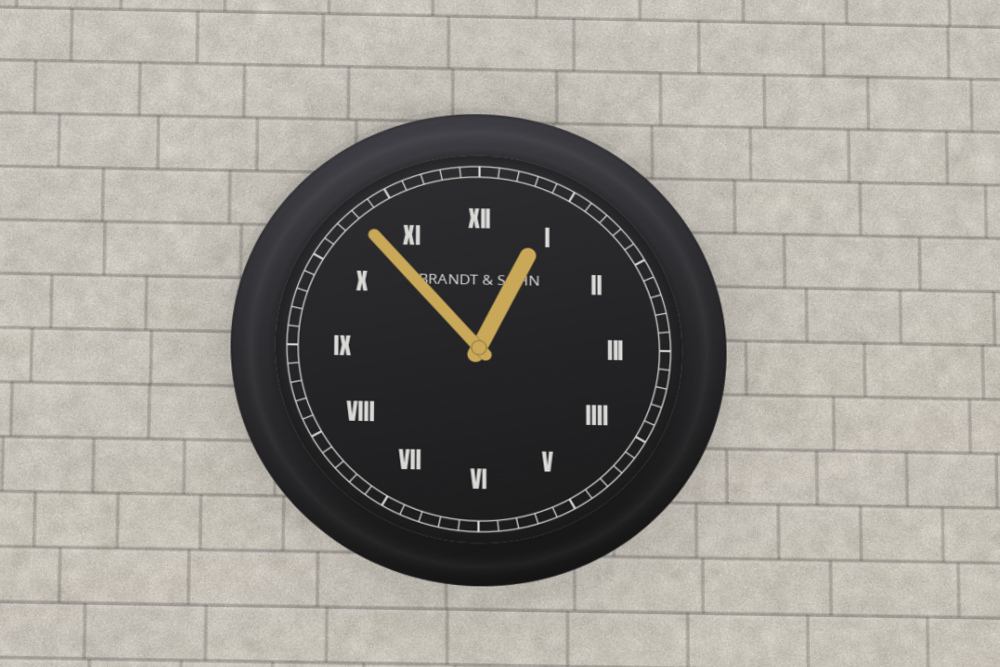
{"hour": 12, "minute": 53}
